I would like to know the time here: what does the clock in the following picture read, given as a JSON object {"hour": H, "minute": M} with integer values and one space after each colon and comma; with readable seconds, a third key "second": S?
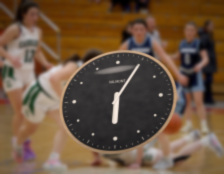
{"hour": 6, "minute": 5}
